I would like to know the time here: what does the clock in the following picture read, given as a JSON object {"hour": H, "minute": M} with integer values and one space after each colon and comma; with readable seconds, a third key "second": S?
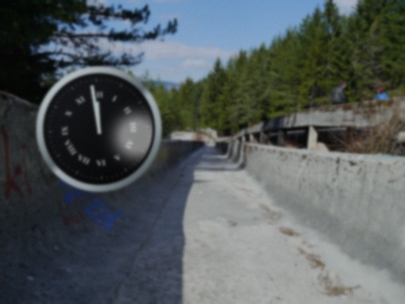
{"hour": 11, "minute": 59}
